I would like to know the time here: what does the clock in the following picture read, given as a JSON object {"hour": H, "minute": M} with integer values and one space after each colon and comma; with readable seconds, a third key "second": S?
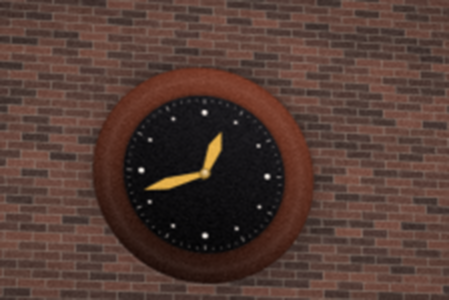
{"hour": 12, "minute": 42}
